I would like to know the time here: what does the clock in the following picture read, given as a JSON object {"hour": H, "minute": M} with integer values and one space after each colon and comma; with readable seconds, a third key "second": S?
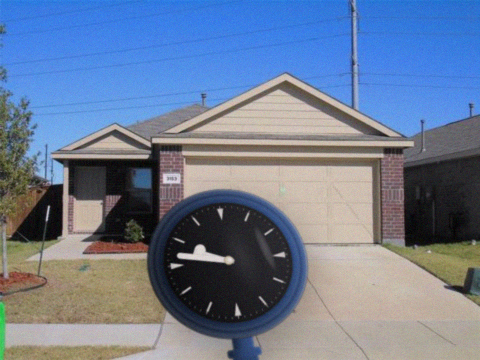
{"hour": 9, "minute": 47}
